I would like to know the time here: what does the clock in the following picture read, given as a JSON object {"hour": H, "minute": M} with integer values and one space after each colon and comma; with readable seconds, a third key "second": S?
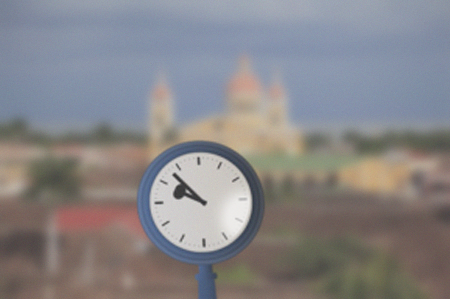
{"hour": 9, "minute": 53}
